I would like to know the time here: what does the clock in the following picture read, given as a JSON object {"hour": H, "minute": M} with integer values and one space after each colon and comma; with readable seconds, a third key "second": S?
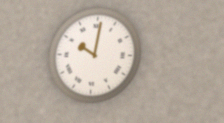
{"hour": 10, "minute": 1}
